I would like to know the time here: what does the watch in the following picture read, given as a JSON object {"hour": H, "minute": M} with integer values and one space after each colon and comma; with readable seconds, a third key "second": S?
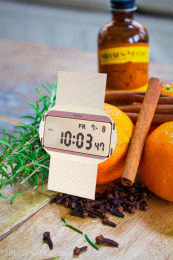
{"hour": 10, "minute": 3, "second": 47}
